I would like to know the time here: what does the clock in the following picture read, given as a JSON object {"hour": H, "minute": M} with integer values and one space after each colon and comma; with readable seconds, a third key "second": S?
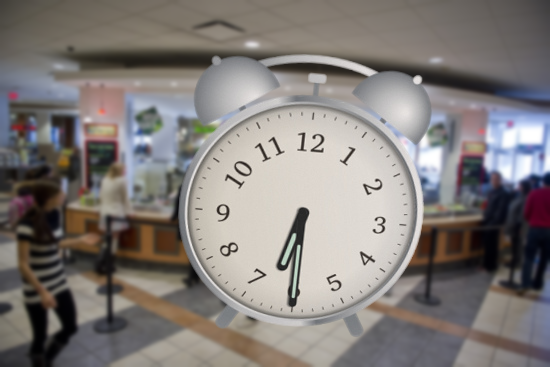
{"hour": 6, "minute": 30}
